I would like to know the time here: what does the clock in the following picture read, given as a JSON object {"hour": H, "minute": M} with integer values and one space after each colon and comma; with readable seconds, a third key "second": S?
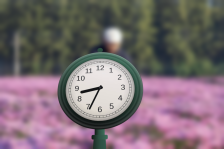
{"hour": 8, "minute": 34}
